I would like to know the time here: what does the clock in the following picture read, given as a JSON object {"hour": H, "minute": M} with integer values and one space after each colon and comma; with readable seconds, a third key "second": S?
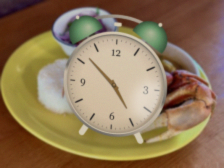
{"hour": 4, "minute": 52}
